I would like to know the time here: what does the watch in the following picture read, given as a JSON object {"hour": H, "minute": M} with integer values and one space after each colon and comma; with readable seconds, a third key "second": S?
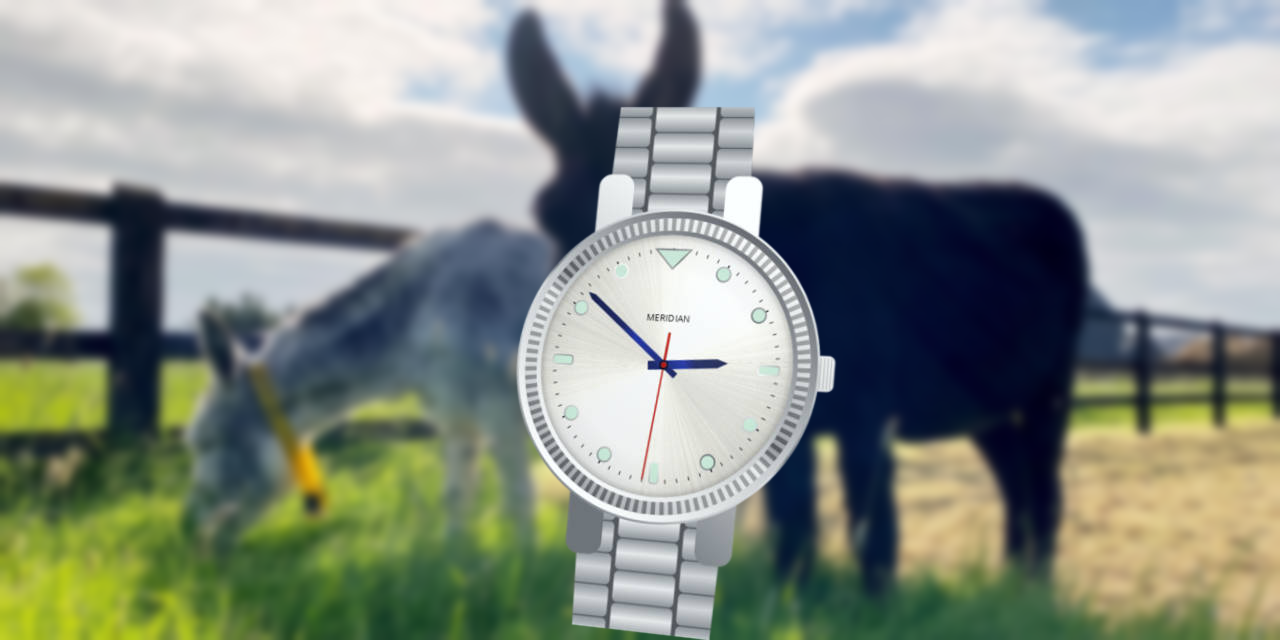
{"hour": 2, "minute": 51, "second": 31}
